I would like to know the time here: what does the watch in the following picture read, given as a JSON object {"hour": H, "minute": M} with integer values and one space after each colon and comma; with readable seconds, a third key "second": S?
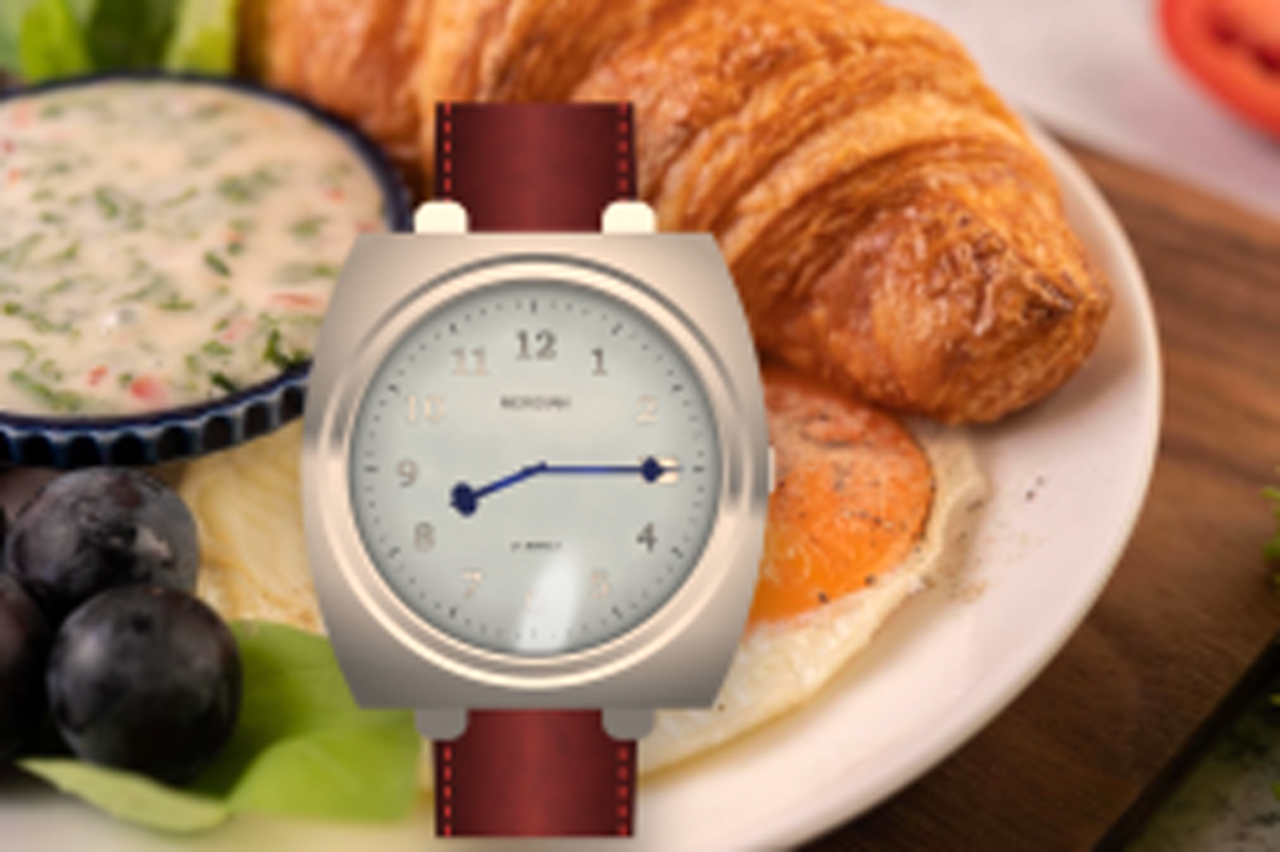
{"hour": 8, "minute": 15}
